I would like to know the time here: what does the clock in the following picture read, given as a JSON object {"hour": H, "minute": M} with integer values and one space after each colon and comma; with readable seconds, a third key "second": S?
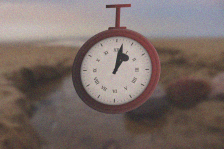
{"hour": 1, "minute": 2}
